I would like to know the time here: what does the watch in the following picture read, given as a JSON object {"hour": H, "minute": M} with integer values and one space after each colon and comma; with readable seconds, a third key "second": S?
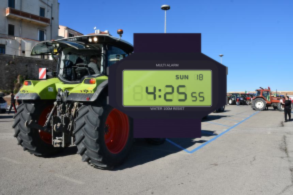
{"hour": 4, "minute": 25, "second": 55}
